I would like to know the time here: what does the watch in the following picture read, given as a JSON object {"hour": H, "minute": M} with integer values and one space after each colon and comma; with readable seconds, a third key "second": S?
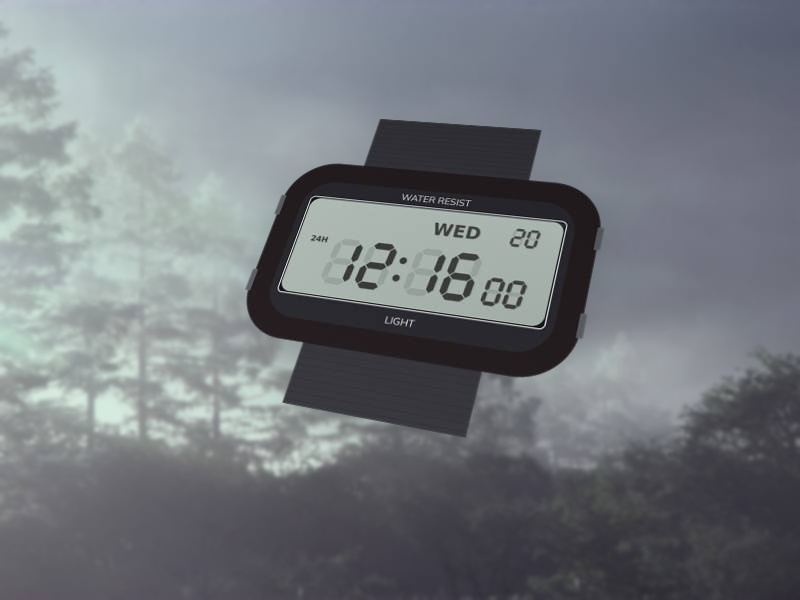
{"hour": 12, "minute": 16, "second": 0}
